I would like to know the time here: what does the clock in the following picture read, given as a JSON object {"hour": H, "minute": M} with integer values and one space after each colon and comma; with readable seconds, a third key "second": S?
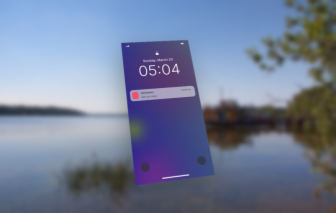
{"hour": 5, "minute": 4}
